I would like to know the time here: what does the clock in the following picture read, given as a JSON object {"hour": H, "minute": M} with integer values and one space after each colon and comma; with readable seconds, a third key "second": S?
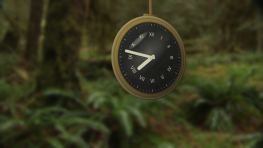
{"hour": 7, "minute": 47}
